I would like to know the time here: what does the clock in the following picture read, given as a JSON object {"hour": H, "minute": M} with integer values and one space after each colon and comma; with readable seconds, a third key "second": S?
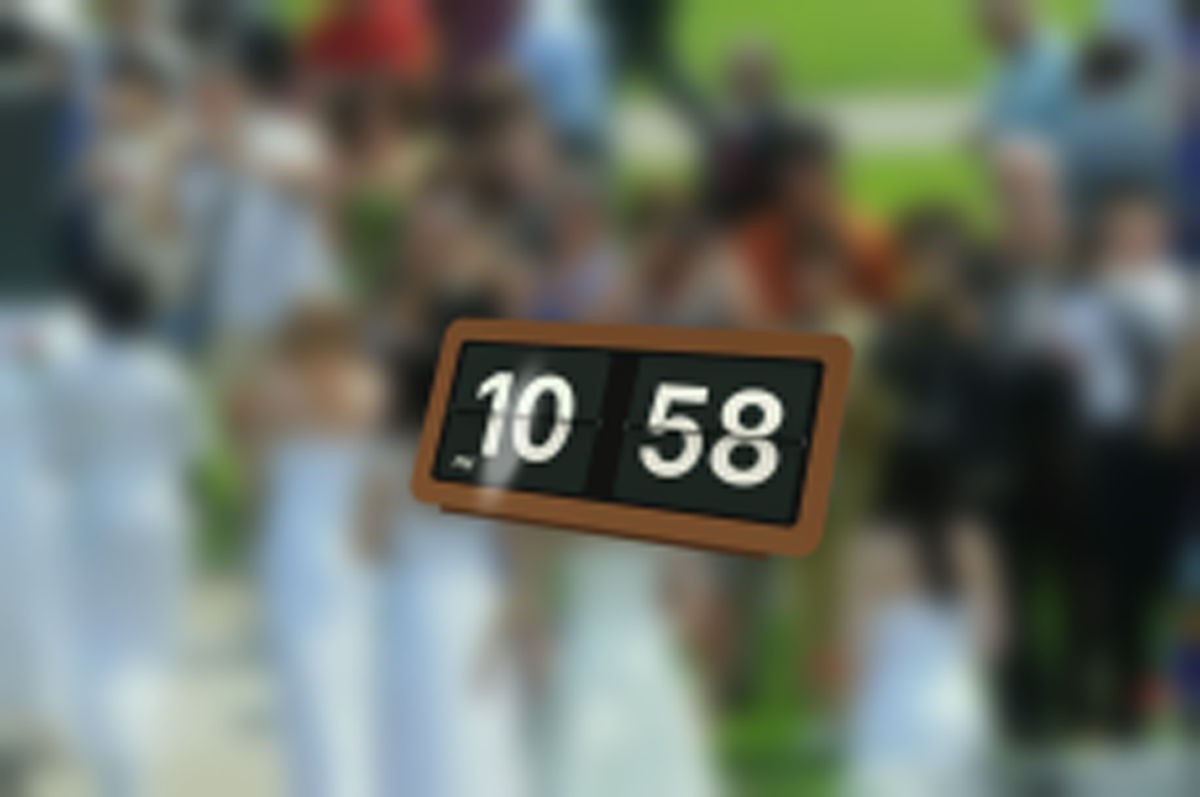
{"hour": 10, "minute": 58}
